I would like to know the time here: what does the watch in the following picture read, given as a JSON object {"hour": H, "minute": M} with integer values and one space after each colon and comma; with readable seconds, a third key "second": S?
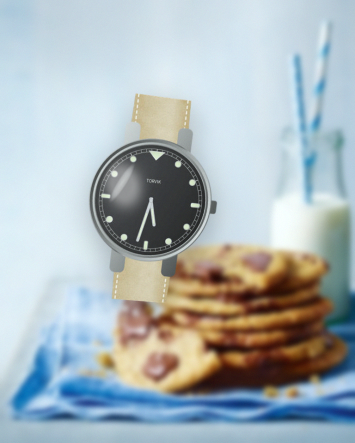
{"hour": 5, "minute": 32}
